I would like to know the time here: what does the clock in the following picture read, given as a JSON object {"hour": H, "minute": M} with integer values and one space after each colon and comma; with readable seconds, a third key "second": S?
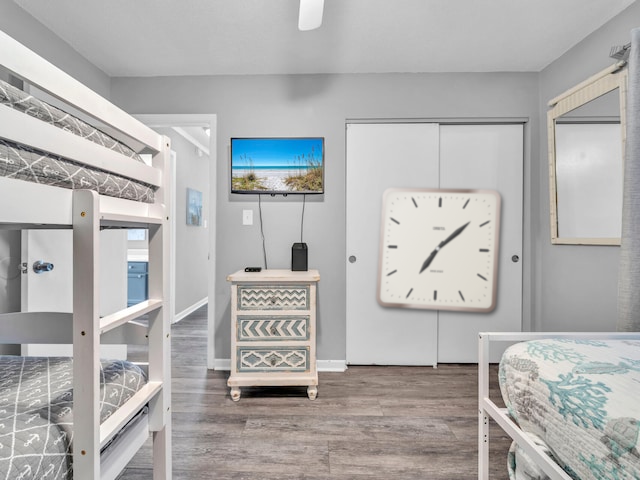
{"hour": 7, "minute": 8}
